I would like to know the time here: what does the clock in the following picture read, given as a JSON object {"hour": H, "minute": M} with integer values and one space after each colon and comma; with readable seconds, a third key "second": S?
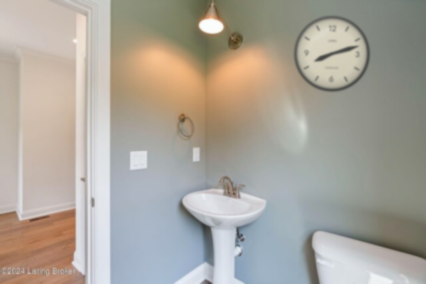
{"hour": 8, "minute": 12}
